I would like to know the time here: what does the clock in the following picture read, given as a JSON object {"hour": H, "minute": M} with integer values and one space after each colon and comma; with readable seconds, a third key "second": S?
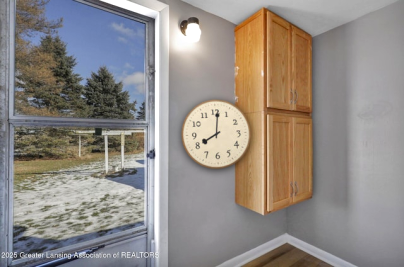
{"hour": 8, "minute": 1}
